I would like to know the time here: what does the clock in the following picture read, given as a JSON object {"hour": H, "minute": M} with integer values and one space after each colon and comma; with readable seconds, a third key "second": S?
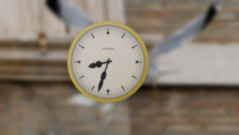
{"hour": 8, "minute": 33}
